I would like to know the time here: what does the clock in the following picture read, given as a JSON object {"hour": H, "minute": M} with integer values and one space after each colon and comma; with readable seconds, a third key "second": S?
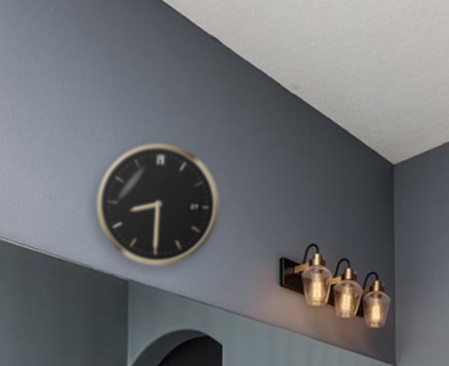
{"hour": 8, "minute": 30}
